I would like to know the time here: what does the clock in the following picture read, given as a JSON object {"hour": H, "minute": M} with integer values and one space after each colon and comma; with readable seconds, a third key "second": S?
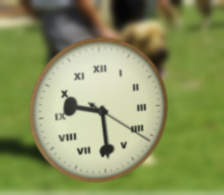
{"hour": 9, "minute": 29, "second": 21}
